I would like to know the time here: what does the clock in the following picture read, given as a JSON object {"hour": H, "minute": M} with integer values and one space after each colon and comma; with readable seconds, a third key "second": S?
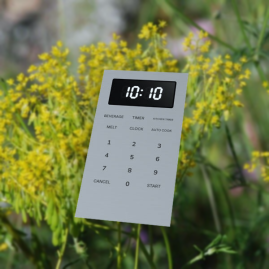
{"hour": 10, "minute": 10}
